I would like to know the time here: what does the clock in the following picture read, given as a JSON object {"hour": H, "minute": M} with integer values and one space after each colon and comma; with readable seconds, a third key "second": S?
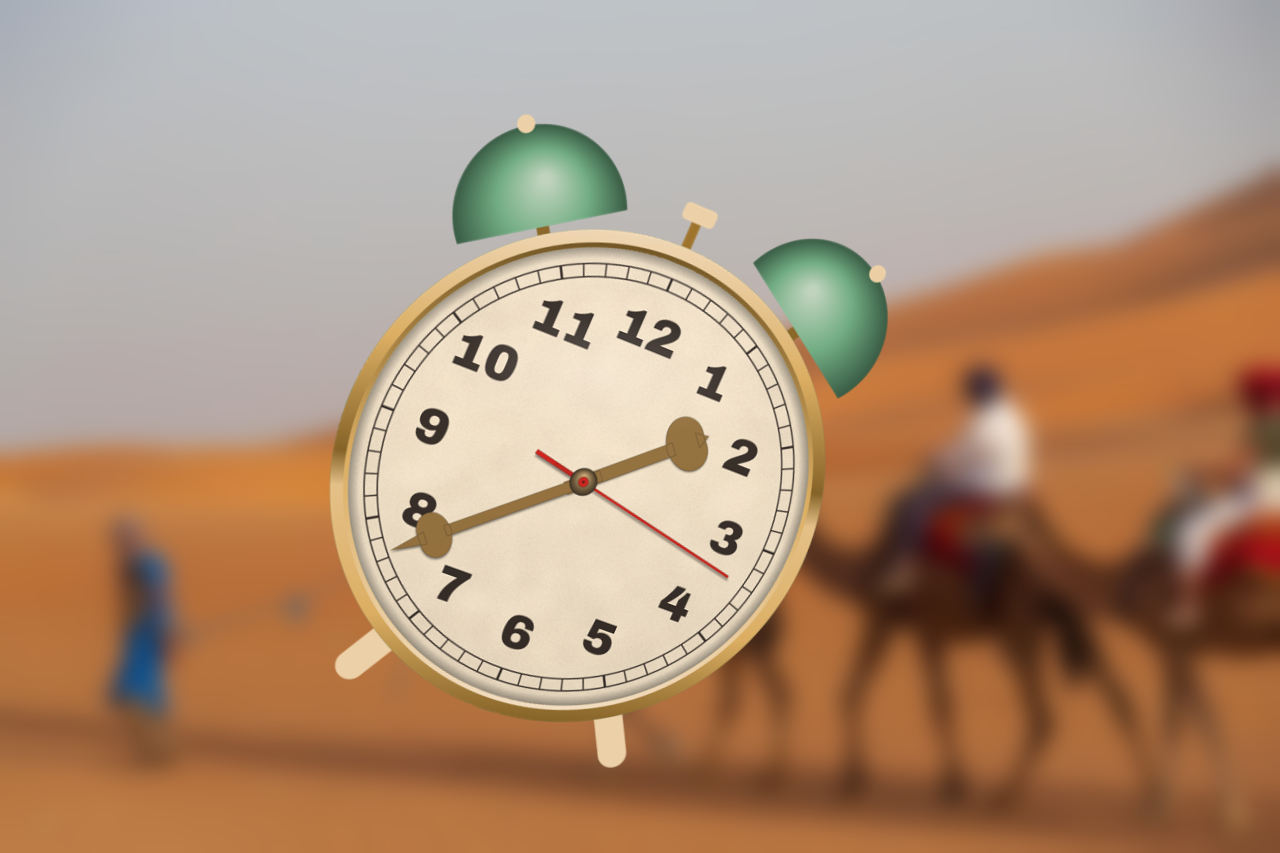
{"hour": 1, "minute": 38, "second": 17}
